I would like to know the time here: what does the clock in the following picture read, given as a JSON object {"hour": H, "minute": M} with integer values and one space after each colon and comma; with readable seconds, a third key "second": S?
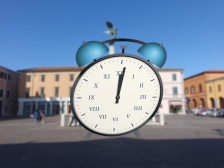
{"hour": 12, "minute": 1}
